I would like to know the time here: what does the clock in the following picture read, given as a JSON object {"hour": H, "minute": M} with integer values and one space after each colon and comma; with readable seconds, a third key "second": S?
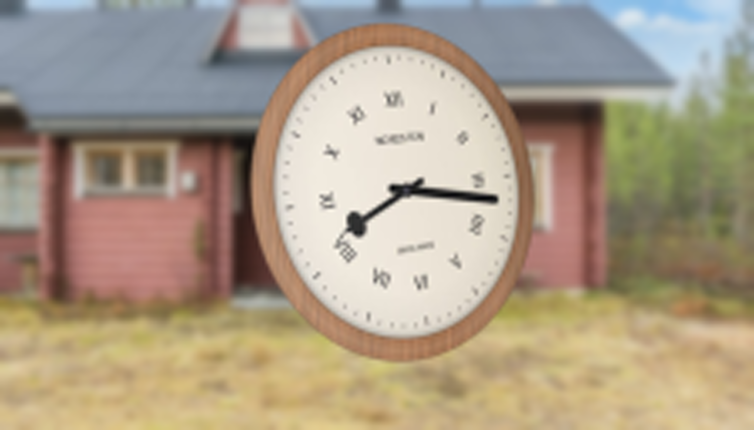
{"hour": 8, "minute": 17}
